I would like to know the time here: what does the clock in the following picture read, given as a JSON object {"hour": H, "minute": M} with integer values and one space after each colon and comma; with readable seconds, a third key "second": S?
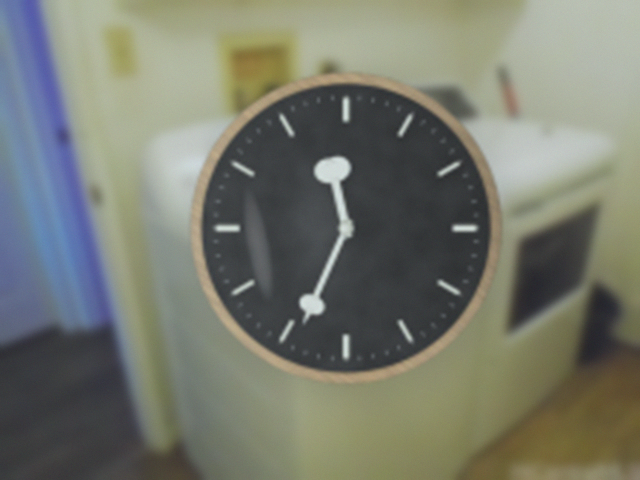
{"hour": 11, "minute": 34}
